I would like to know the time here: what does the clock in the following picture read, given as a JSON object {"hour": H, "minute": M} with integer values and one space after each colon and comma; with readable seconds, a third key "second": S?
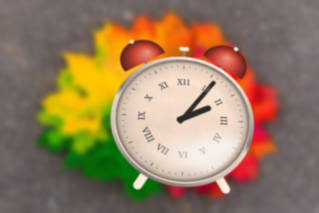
{"hour": 2, "minute": 6}
